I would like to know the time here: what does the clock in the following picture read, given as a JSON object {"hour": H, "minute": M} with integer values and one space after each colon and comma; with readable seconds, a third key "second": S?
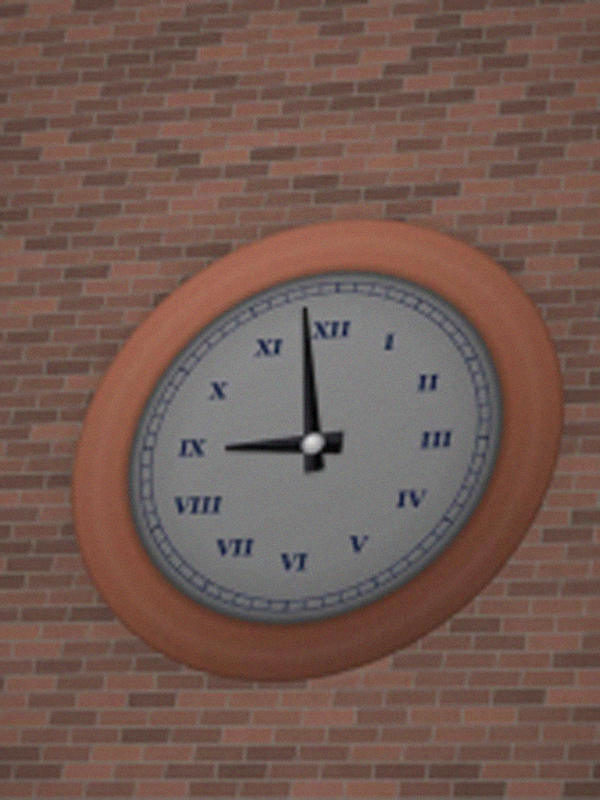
{"hour": 8, "minute": 58}
